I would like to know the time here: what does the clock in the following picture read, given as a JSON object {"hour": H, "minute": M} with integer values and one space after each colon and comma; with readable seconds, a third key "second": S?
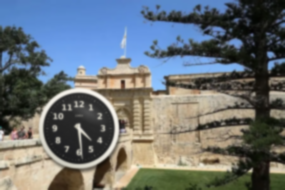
{"hour": 4, "minute": 29}
